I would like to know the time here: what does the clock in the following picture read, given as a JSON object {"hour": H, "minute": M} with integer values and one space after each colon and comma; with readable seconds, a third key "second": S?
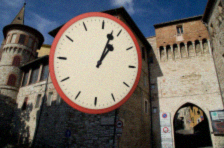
{"hour": 1, "minute": 3}
